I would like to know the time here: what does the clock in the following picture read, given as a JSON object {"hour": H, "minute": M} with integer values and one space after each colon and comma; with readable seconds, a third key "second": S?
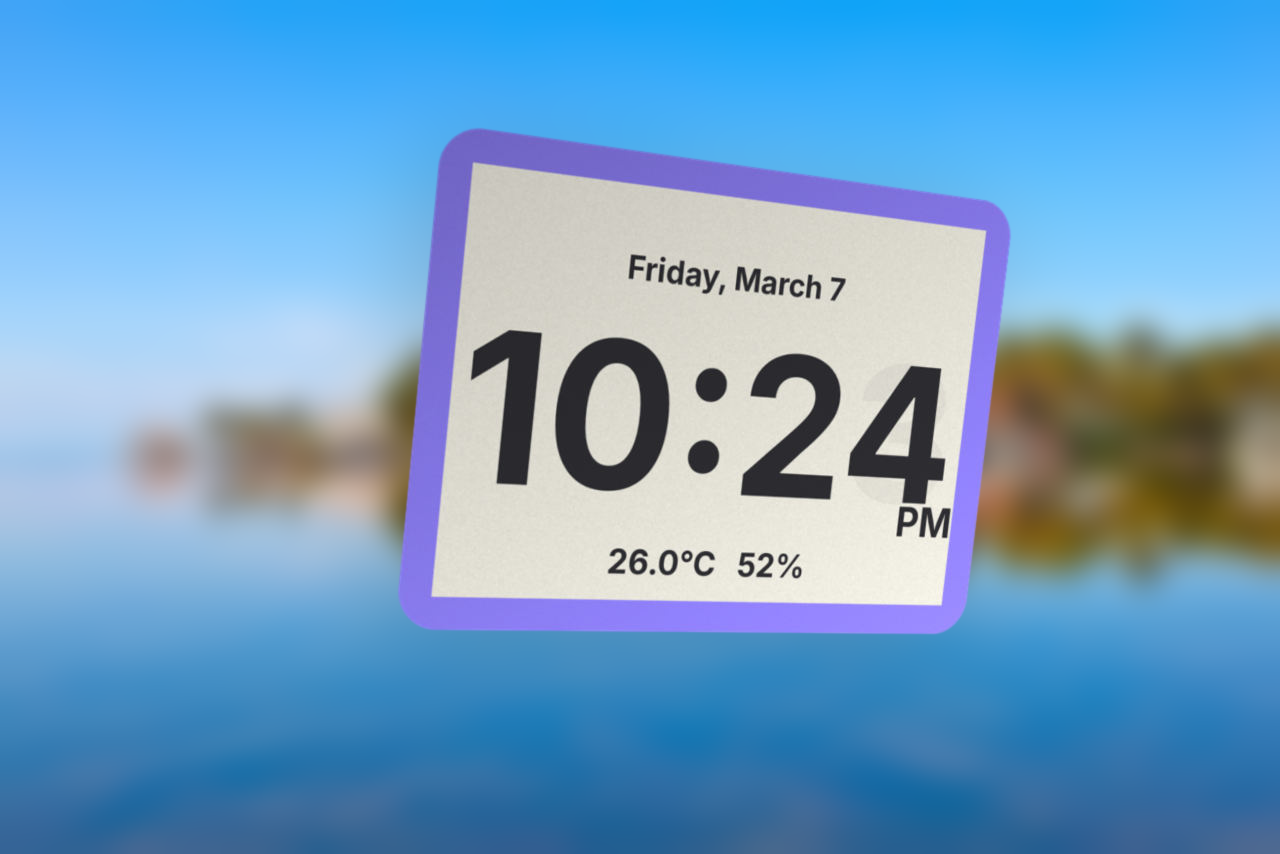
{"hour": 10, "minute": 24}
